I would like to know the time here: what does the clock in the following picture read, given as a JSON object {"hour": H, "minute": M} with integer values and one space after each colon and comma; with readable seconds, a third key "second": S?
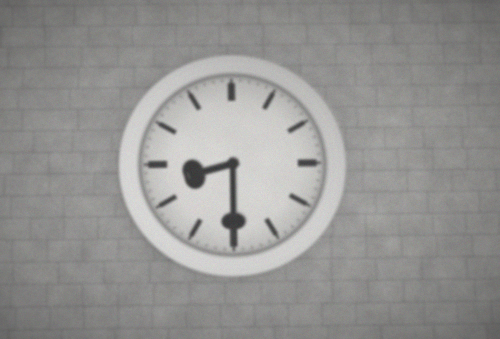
{"hour": 8, "minute": 30}
